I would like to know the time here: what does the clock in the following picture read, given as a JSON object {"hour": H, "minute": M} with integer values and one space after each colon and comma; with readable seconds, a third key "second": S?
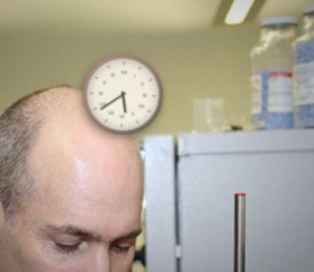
{"hour": 5, "minute": 39}
